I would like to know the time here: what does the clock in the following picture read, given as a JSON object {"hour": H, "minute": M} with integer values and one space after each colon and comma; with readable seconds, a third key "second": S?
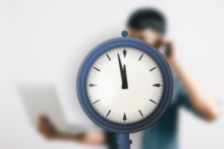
{"hour": 11, "minute": 58}
